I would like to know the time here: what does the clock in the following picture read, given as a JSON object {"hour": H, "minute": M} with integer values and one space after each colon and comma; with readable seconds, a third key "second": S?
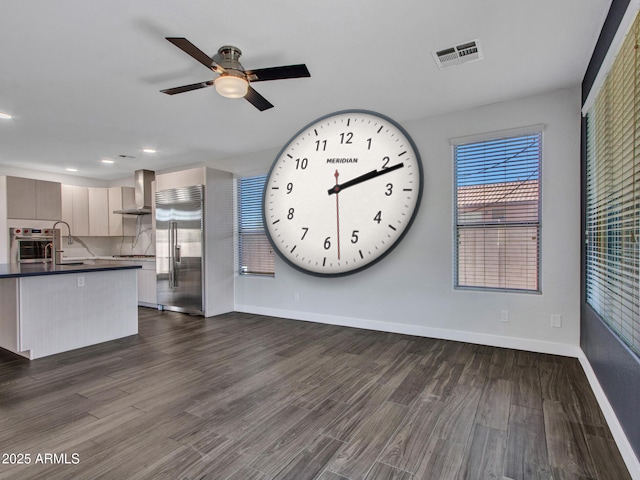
{"hour": 2, "minute": 11, "second": 28}
